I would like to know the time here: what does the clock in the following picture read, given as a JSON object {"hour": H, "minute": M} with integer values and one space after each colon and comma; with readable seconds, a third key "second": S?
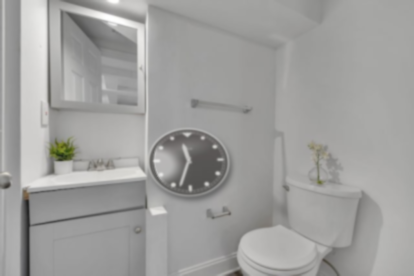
{"hour": 11, "minute": 33}
